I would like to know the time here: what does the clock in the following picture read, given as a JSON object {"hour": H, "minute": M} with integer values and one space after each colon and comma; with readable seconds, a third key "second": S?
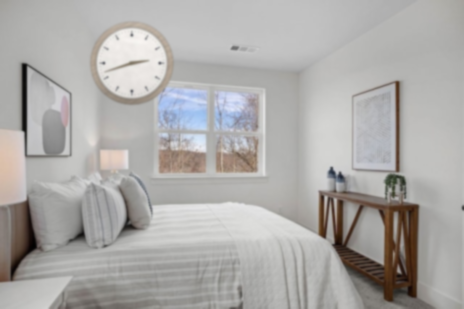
{"hour": 2, "minute": 42}
